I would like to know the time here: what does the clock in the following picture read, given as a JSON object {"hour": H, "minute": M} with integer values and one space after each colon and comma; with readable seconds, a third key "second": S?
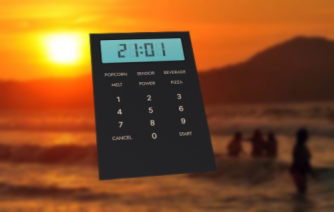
{"hour": 21, "minute": 1}
